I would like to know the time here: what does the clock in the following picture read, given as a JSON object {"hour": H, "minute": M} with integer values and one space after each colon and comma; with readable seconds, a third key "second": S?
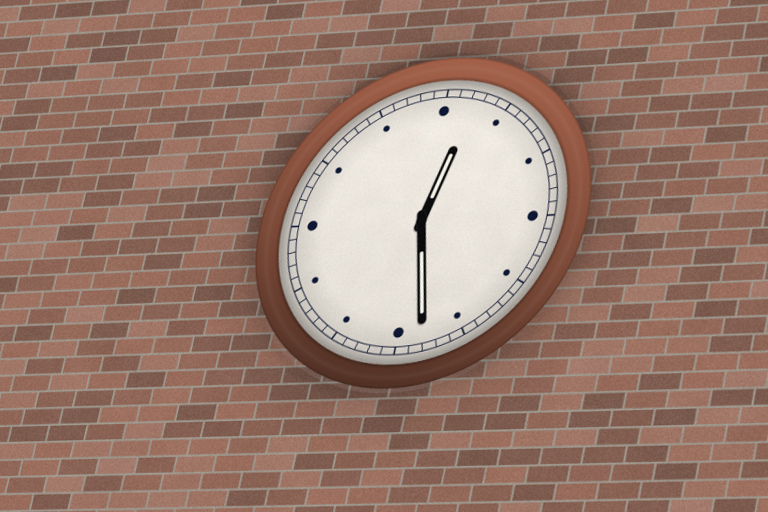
{"hour": 12, "minute": 28}
